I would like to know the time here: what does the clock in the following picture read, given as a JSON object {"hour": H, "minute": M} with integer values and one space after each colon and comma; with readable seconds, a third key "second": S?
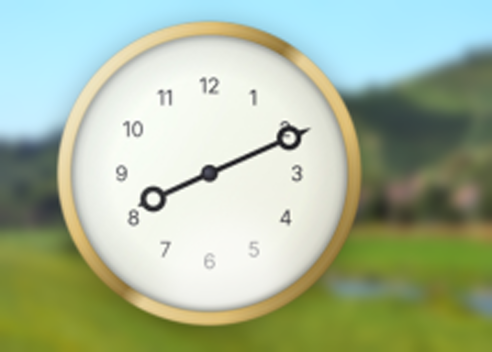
{"hour": 8, "minute": 11}
